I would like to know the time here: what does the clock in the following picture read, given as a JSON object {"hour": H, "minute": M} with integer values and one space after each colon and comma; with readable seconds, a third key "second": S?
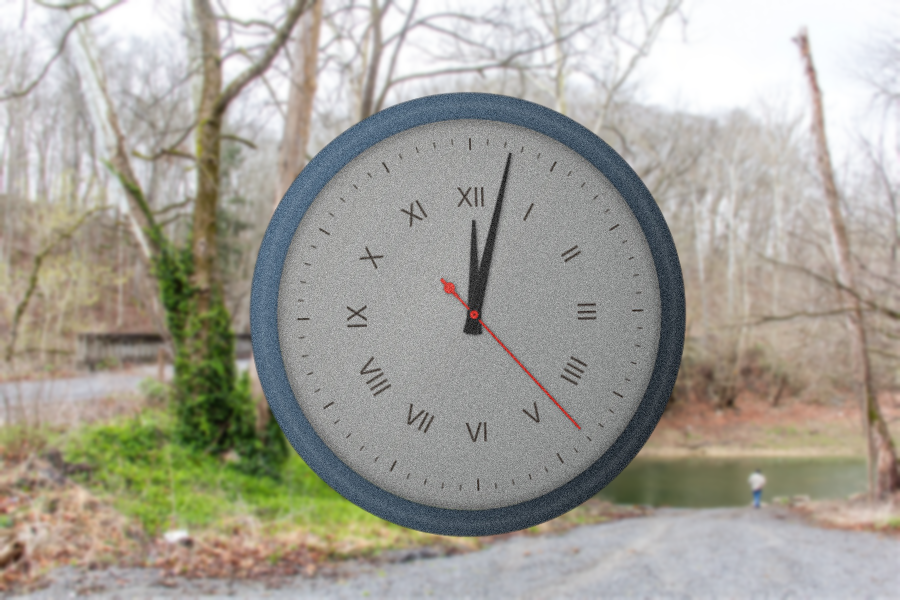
{"hour": 12, "minute": 2, "second": 23}
